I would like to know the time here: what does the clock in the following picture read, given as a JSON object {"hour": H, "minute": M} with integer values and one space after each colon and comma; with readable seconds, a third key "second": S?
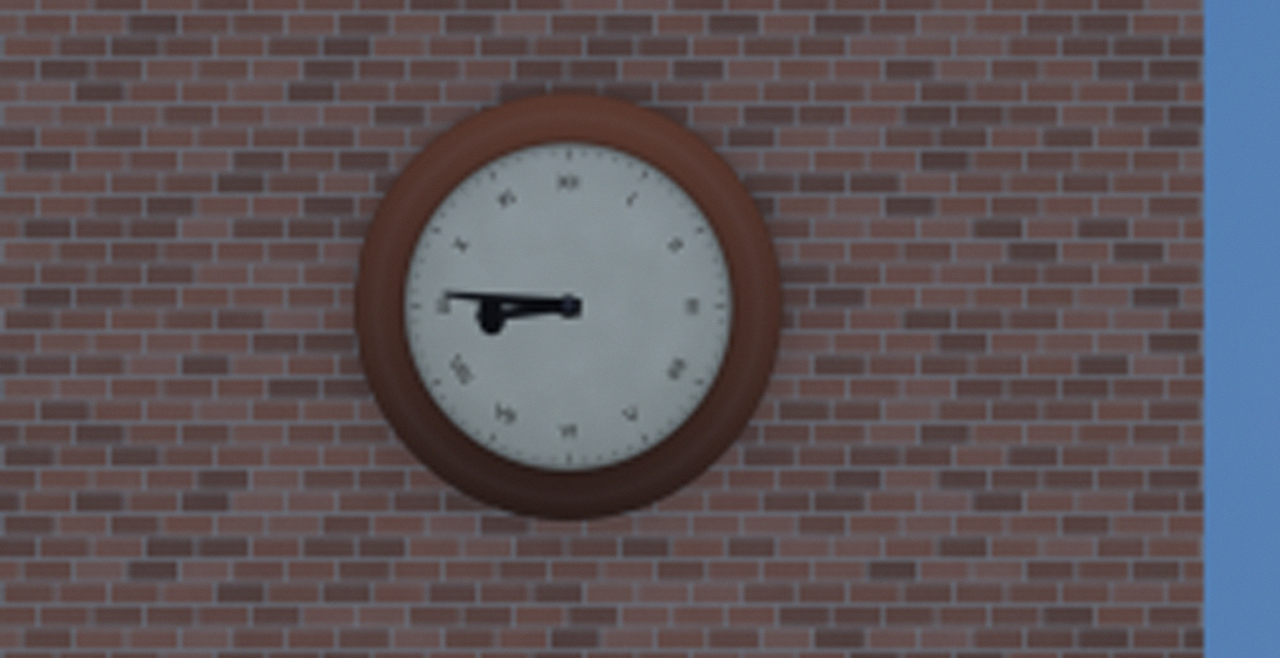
{"hour": 8, "minute": 46}
